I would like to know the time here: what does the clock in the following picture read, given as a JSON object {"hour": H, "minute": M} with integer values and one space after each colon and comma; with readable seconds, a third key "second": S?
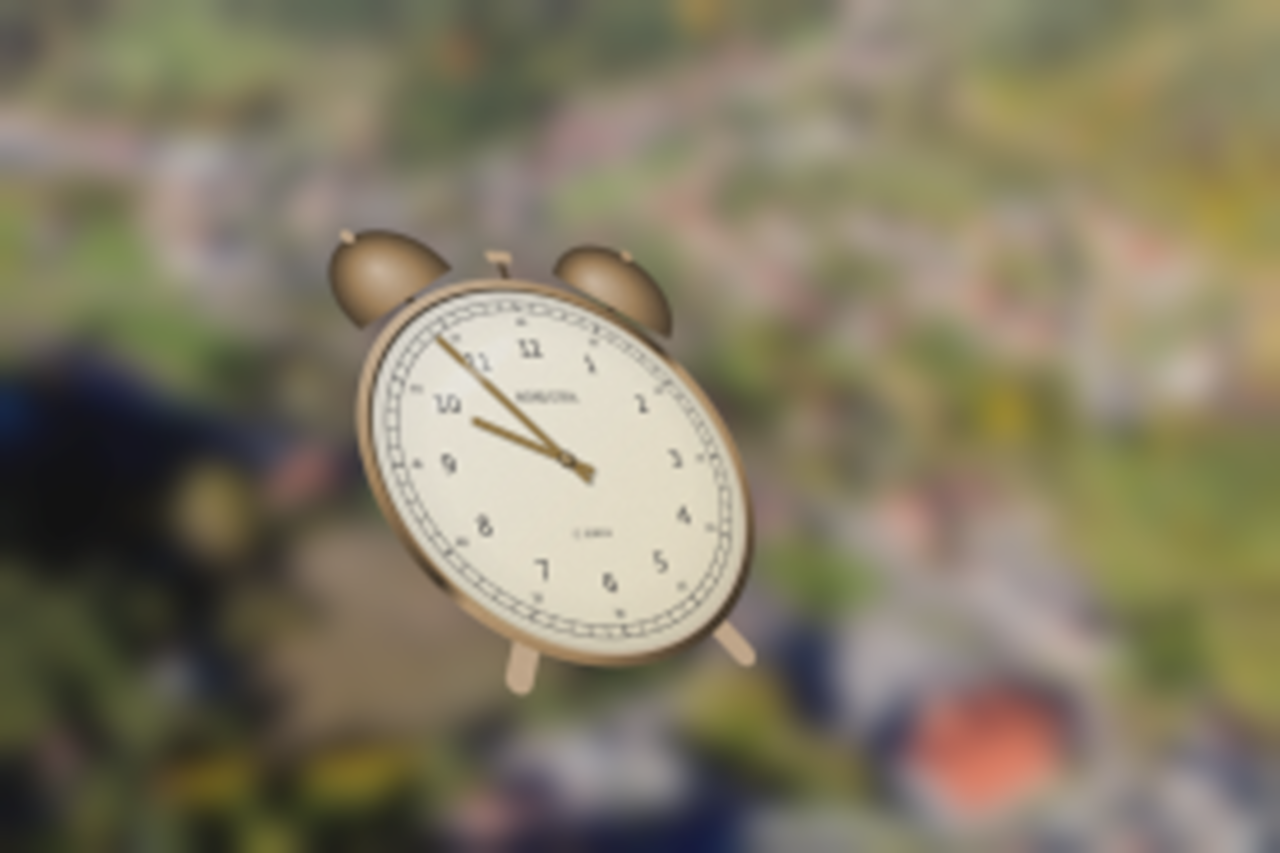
{"hour": 9, "minute": 54}
